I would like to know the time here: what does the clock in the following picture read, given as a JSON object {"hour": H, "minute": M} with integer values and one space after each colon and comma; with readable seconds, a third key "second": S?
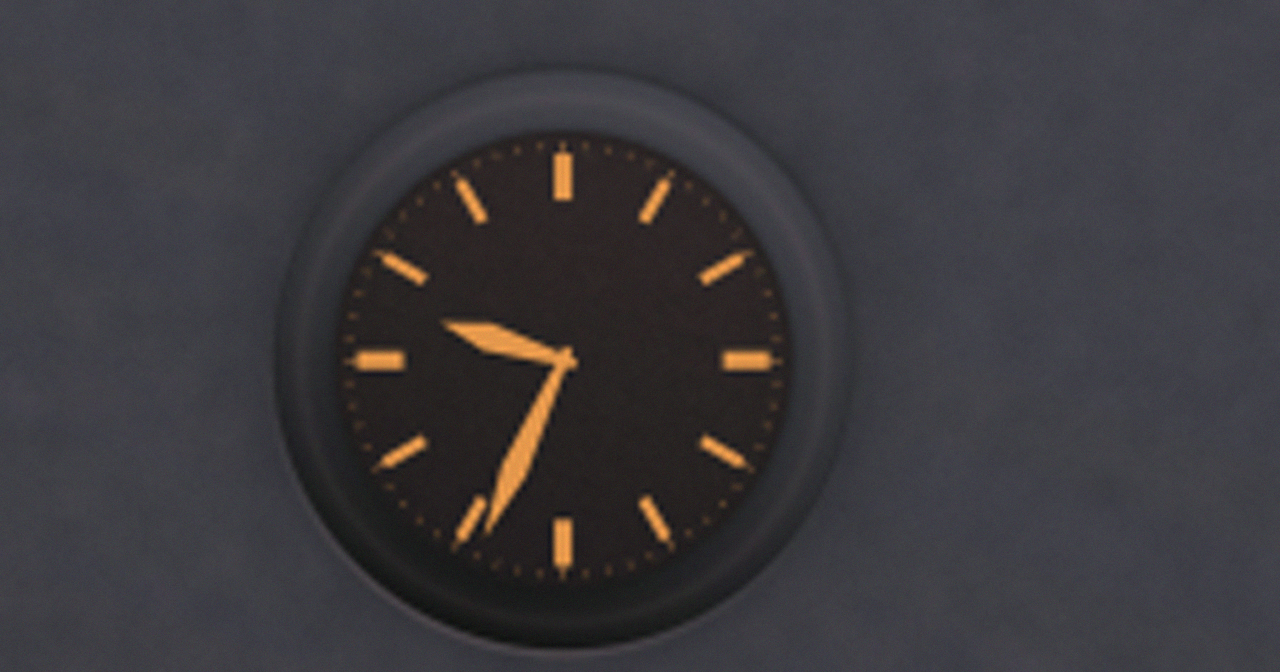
{"hour": 9, "minute": 34}
